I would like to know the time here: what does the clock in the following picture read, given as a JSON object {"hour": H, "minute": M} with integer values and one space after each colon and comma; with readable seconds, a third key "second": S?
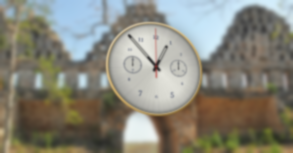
{"hour": 12, "minute": 53}
